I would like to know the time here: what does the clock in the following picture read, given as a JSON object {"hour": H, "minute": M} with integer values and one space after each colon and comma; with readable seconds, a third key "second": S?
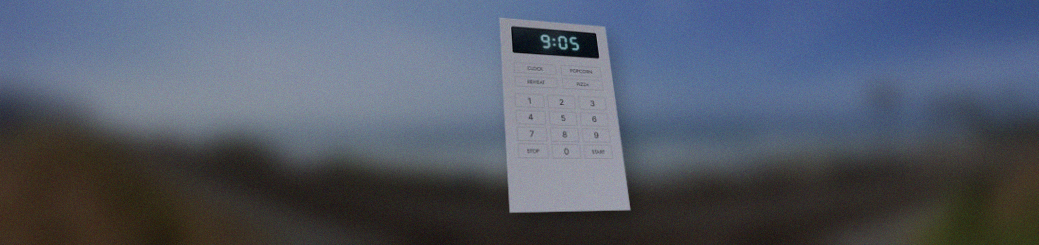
{"hour": 9, "minute": 5}
